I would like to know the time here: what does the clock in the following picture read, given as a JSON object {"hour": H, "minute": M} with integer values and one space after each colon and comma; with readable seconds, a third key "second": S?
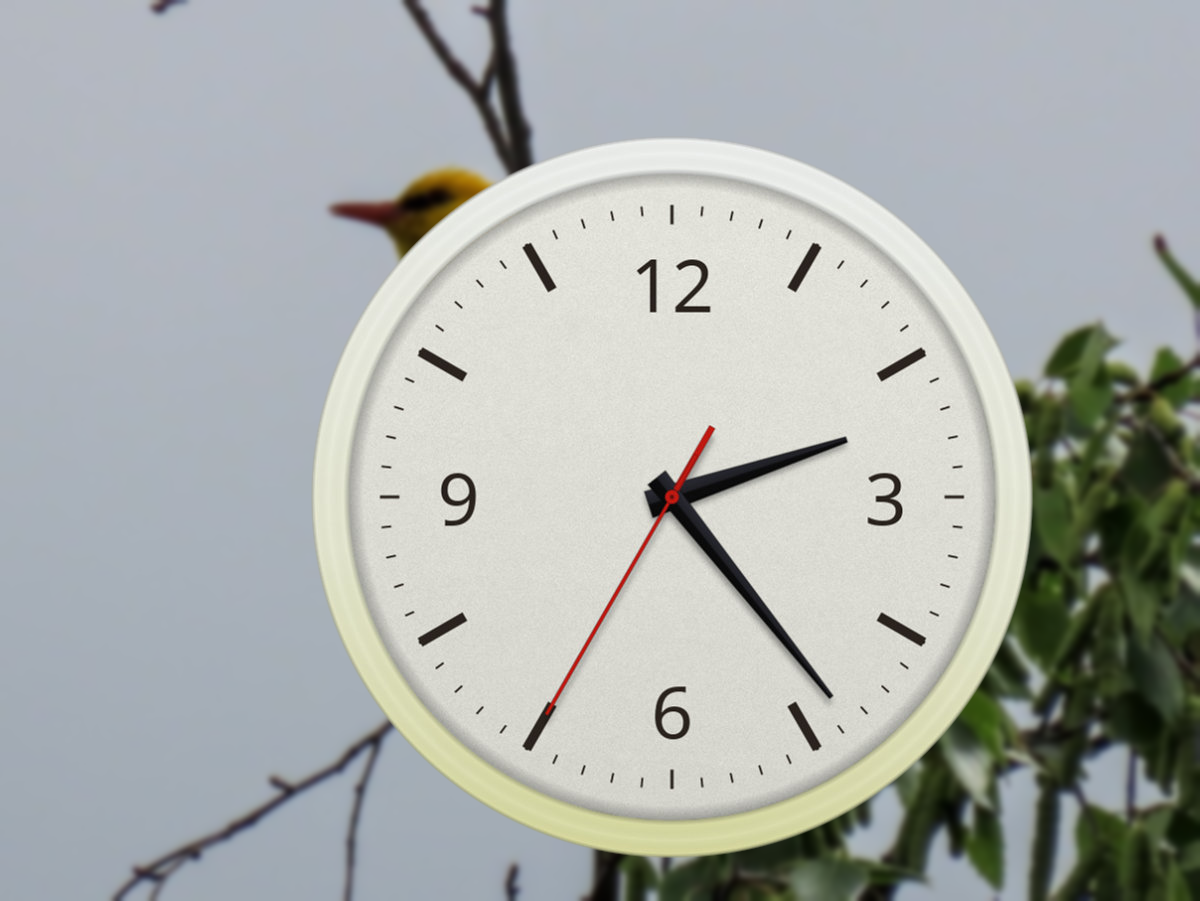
{"hour": 2, "minute": 23, "second": 35}
